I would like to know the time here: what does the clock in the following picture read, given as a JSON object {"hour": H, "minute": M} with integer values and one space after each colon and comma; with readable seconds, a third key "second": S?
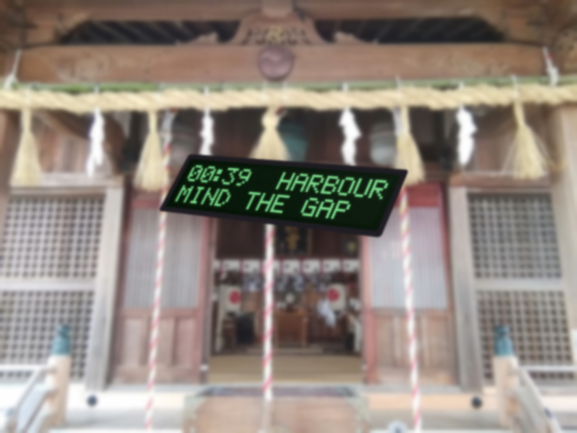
{"hour": 0, "minute": 39}
